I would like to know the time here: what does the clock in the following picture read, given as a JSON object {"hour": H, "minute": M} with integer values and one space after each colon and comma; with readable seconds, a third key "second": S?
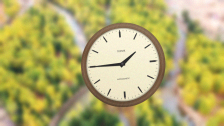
{"hour": 1, "minute": 45}
